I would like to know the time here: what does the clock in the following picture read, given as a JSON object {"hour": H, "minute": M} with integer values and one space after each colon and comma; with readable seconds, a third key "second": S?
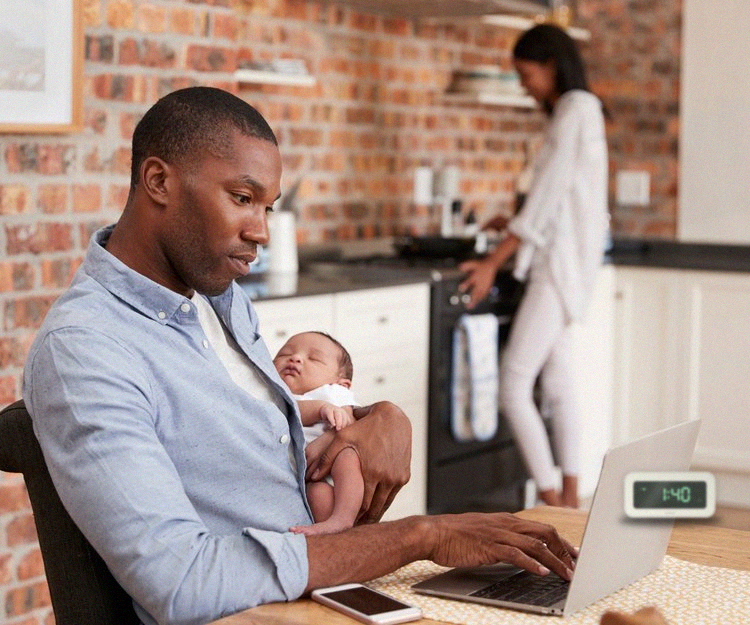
{"hour": 1, "minute": 40}
